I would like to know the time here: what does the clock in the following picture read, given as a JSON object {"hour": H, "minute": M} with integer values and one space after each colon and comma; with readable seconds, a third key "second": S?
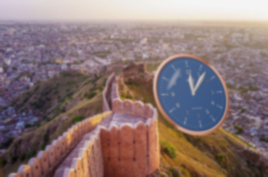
{"hour": 12, "minute": 7}
